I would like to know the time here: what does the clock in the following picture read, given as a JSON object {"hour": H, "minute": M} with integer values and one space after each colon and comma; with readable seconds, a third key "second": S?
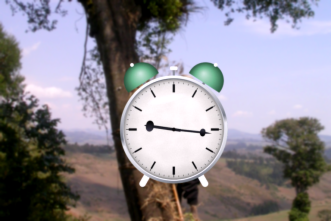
{"hour": 9, "minute": 16}
